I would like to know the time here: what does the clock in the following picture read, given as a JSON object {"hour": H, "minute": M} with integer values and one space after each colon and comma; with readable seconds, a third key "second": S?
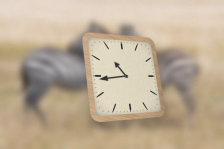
{"hour": 10, "minute": 44}
